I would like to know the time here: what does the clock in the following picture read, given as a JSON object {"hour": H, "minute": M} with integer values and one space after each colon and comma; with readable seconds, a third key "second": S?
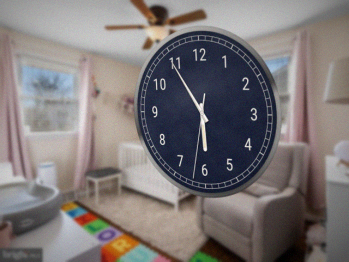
{"hour": 5, "minute": 54, "second": 32}
